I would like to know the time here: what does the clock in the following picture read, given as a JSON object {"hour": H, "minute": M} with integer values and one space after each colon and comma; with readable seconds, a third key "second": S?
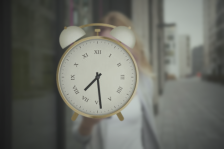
{"hour": 7, "minute": 29}
